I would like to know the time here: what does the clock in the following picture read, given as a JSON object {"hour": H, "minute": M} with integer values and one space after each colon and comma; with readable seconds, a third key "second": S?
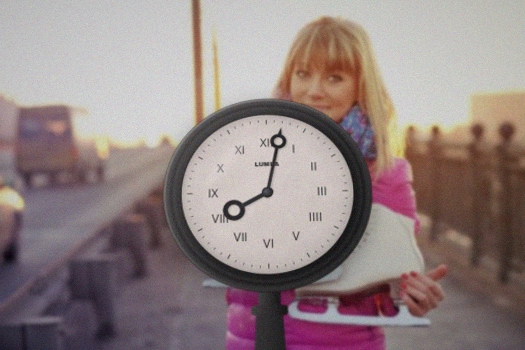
{"hour": 8, "minute": 2}
